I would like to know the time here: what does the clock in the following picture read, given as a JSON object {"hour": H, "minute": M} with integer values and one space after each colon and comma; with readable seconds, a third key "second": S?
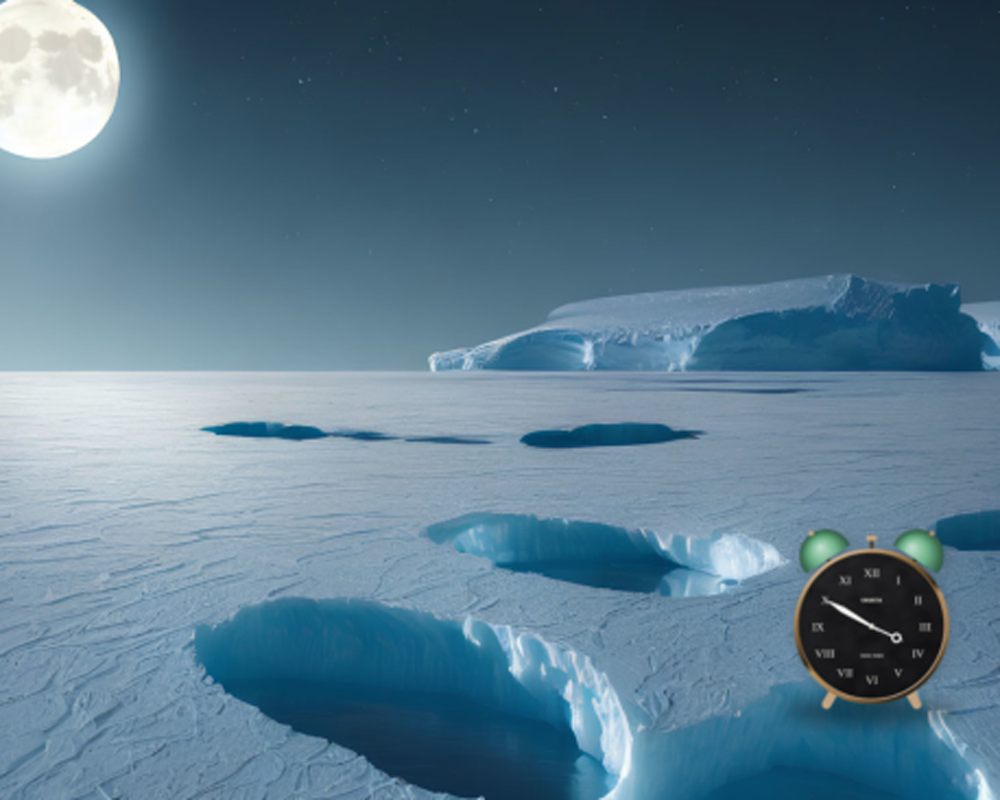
{"hour": 3, "minute": 50}
